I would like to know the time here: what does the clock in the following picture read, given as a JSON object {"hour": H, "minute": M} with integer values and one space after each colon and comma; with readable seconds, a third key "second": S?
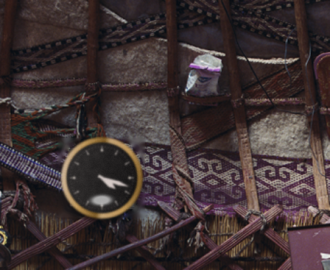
{"hour": 4, "minute": 18}
